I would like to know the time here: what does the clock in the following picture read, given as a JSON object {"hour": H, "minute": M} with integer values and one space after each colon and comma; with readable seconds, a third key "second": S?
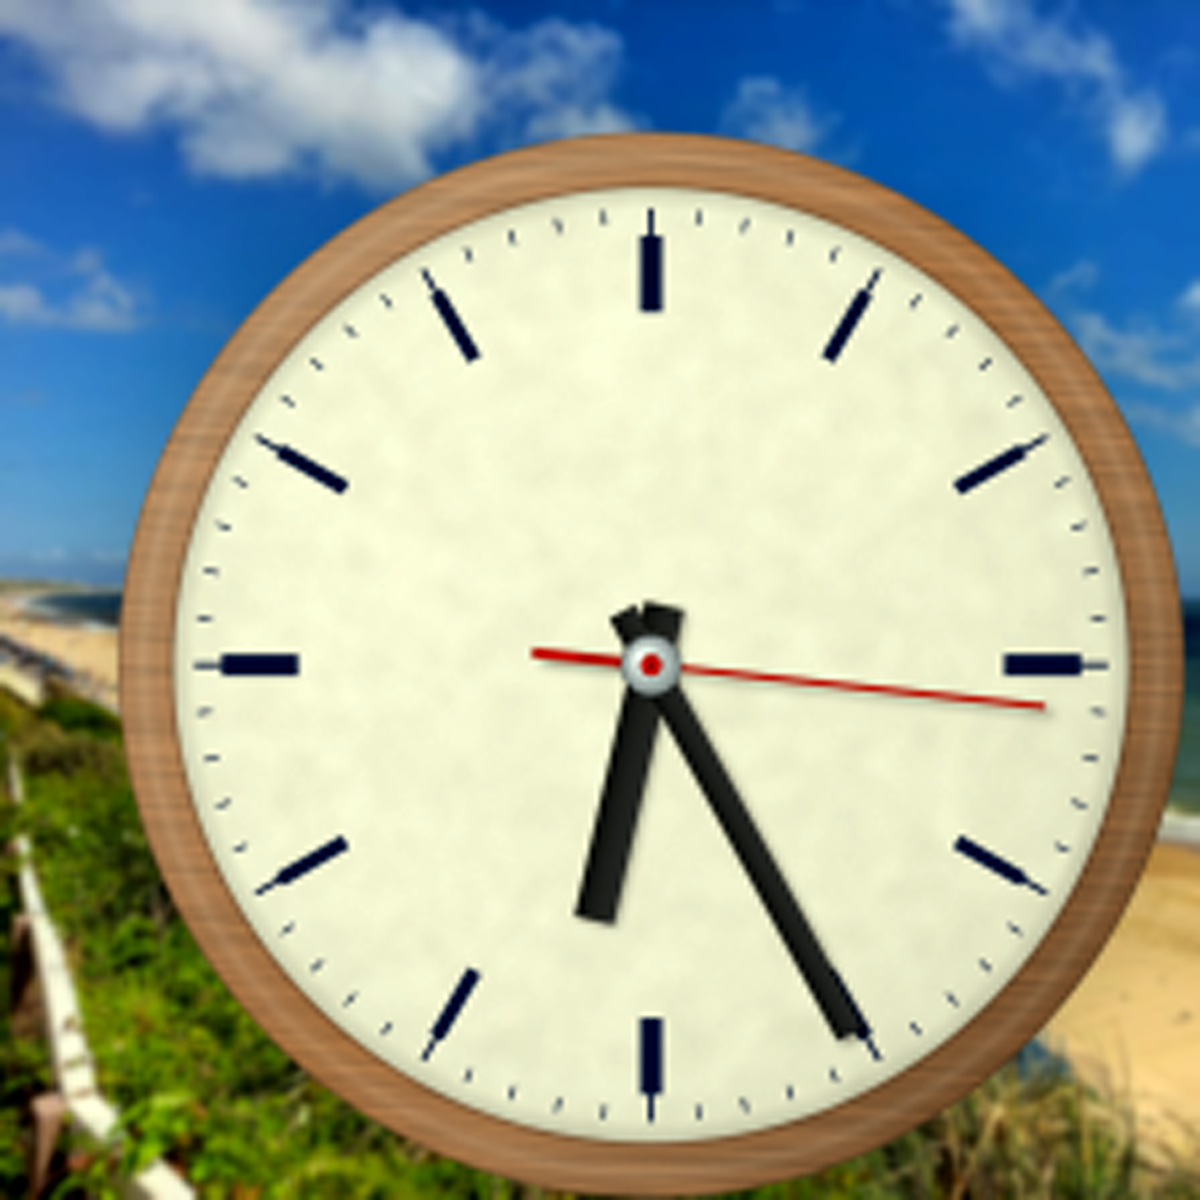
{"hour": 6, "minute": 25, "second": 16}
